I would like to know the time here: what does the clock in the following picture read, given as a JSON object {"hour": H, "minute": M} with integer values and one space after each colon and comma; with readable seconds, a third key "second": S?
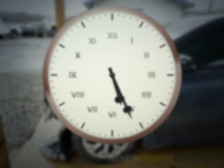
{"hour": 5, "minute": 26}
